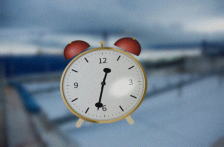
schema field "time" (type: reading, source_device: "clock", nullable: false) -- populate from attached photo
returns 12:32
